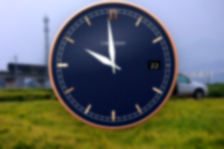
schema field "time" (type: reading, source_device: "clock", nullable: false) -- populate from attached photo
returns 9:59
